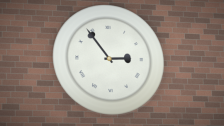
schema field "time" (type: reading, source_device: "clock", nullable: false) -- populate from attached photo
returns 2:54
